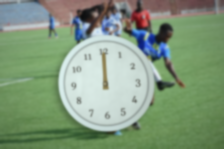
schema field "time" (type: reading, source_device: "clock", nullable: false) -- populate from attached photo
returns 12:00
